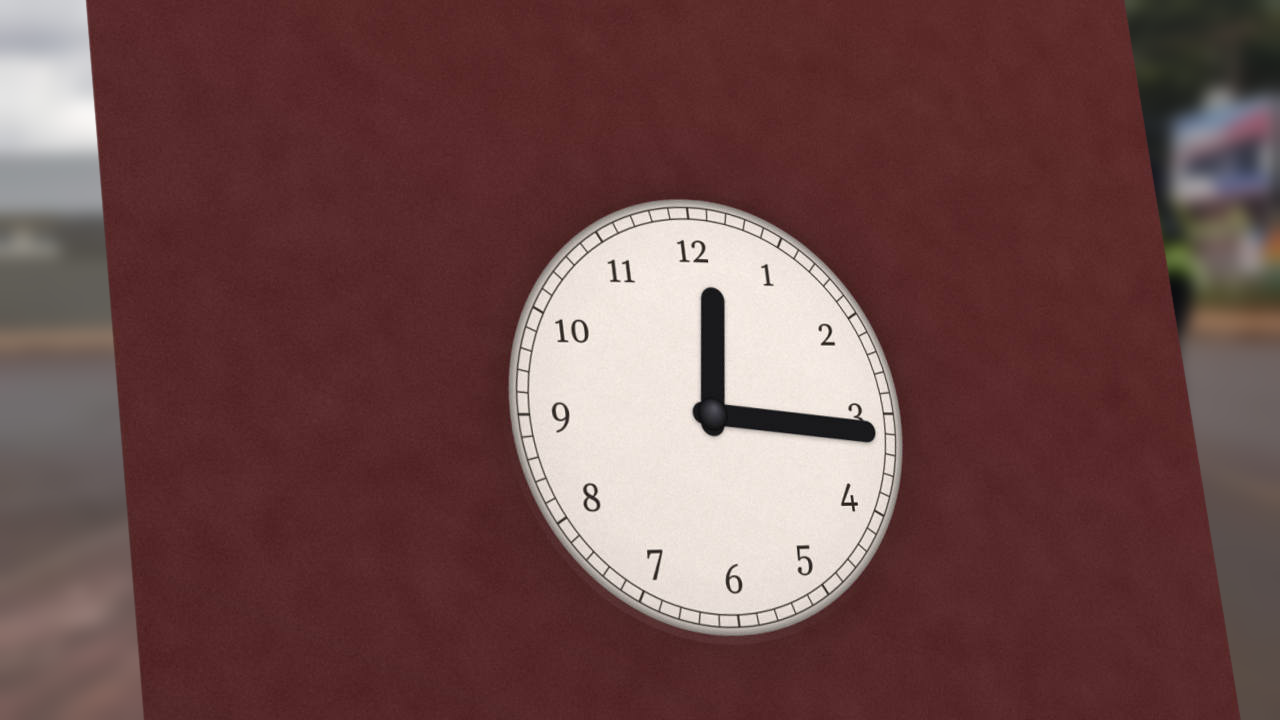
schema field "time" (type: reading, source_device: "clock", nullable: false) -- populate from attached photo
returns 12:16
